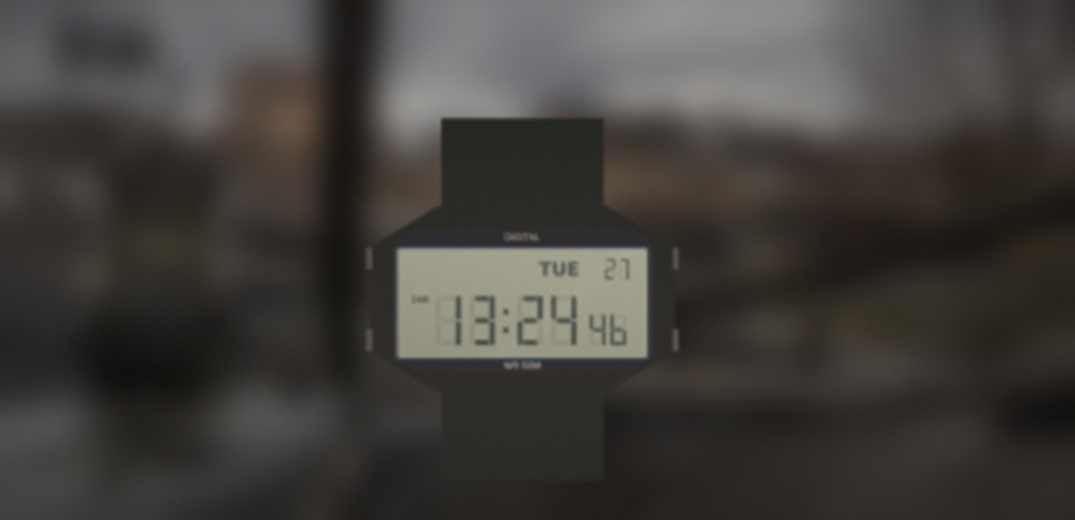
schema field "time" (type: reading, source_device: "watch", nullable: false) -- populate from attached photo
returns 13:24:46
